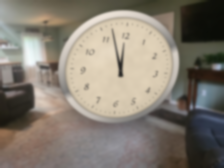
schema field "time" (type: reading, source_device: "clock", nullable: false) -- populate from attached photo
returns 11:57
